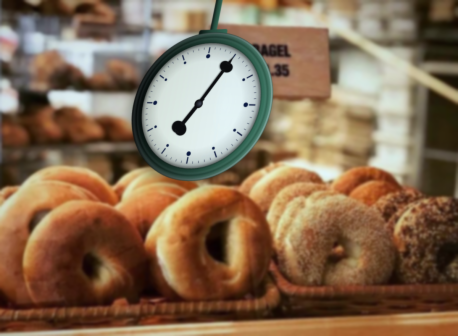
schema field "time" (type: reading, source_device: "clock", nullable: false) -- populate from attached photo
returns 7:05
